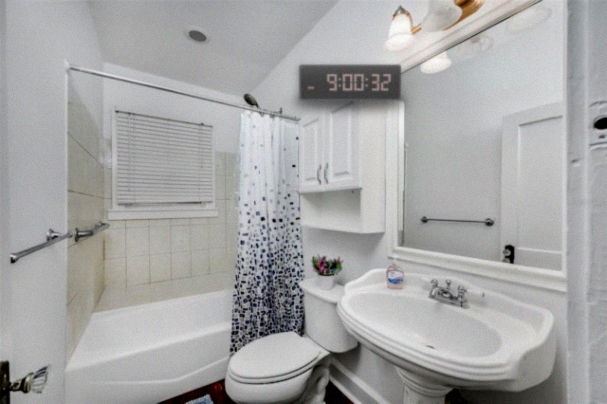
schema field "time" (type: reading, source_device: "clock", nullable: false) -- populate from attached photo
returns 9:00:32
